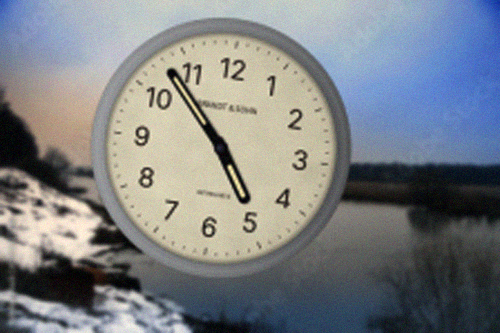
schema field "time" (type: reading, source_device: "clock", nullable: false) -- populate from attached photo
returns 4:53
